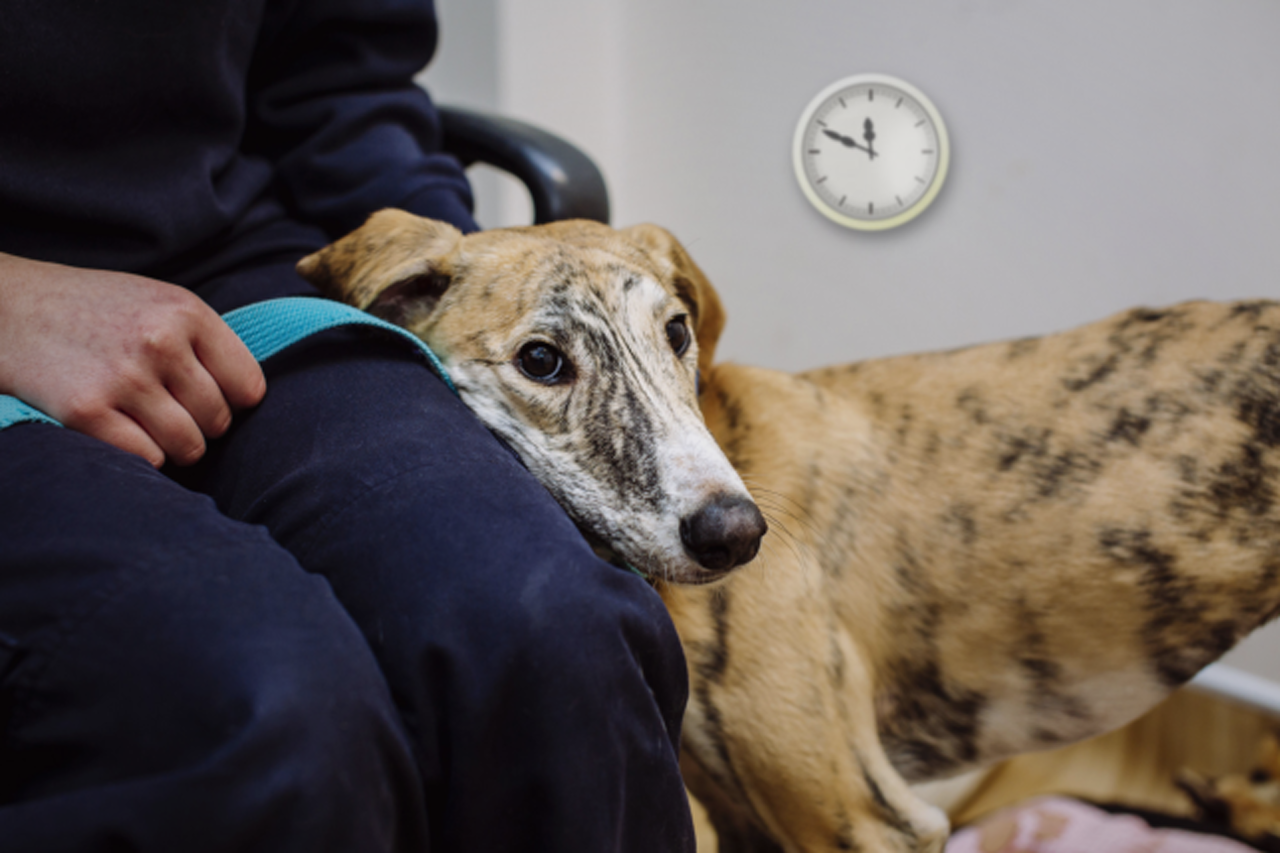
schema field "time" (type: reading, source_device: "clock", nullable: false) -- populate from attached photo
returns 11:49
